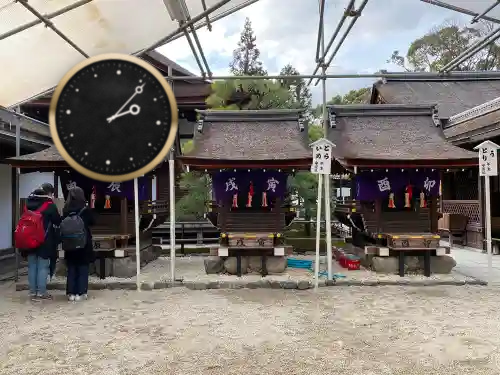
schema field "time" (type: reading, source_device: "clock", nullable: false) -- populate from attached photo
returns 2:06
